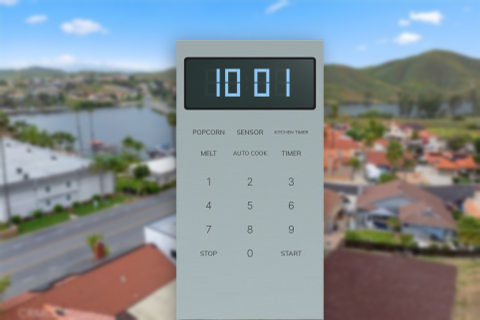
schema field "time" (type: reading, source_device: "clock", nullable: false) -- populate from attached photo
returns 10:01
